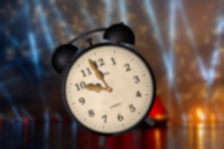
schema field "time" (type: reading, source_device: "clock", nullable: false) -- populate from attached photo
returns 9:58
